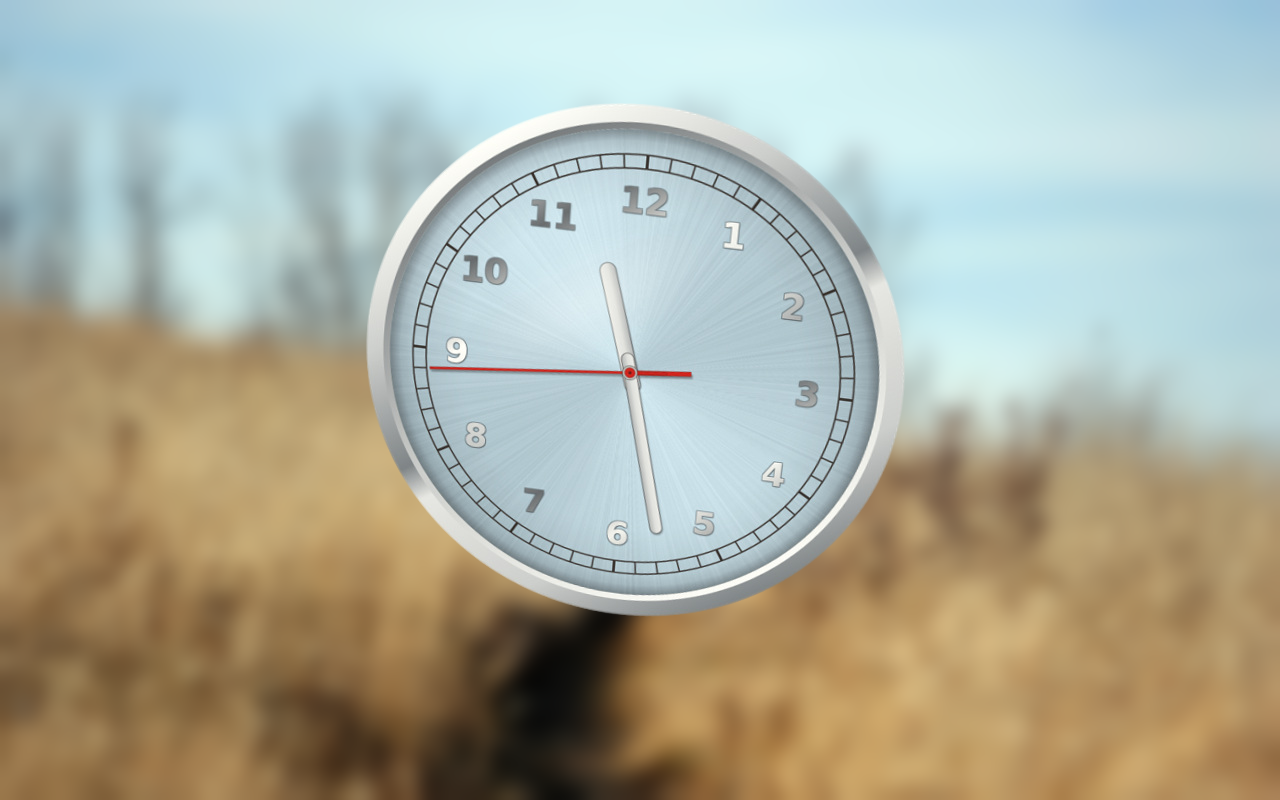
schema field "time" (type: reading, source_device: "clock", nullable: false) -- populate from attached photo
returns 11:27:44
